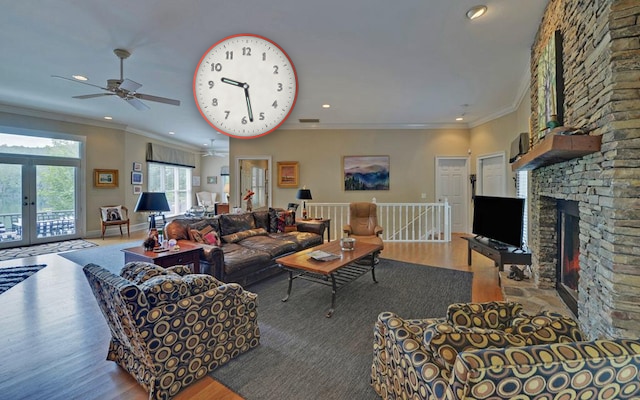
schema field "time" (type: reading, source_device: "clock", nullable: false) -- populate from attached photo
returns 9:28
